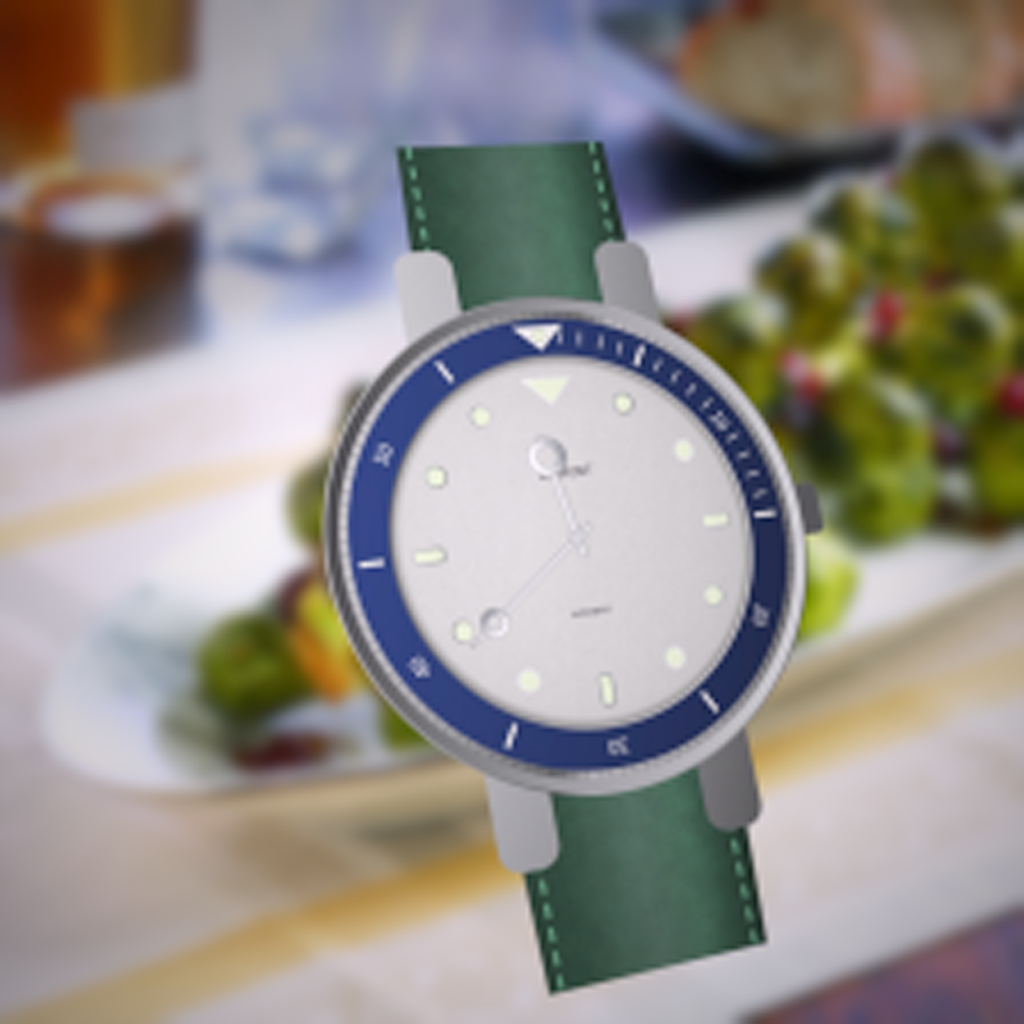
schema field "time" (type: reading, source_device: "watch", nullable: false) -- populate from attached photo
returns 11:39
